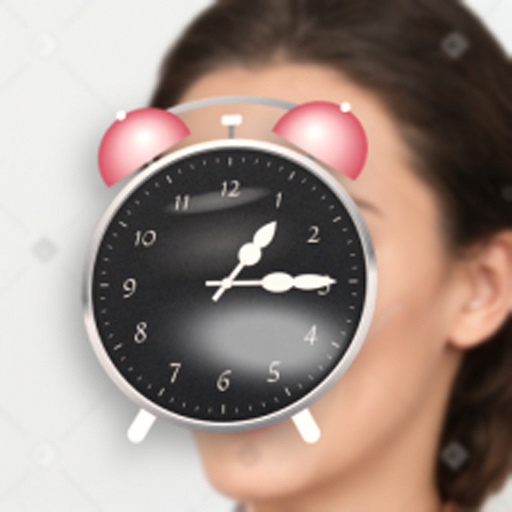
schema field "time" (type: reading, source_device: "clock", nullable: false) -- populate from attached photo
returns 1:15
